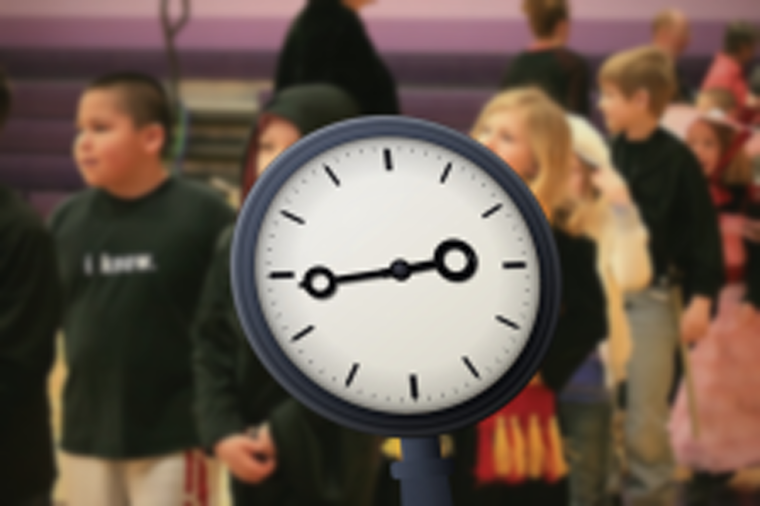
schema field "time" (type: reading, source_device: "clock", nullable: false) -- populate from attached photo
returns 2:44
